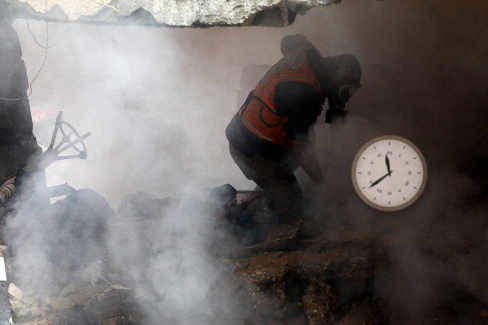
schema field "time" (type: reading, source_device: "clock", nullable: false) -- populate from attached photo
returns 11:39
